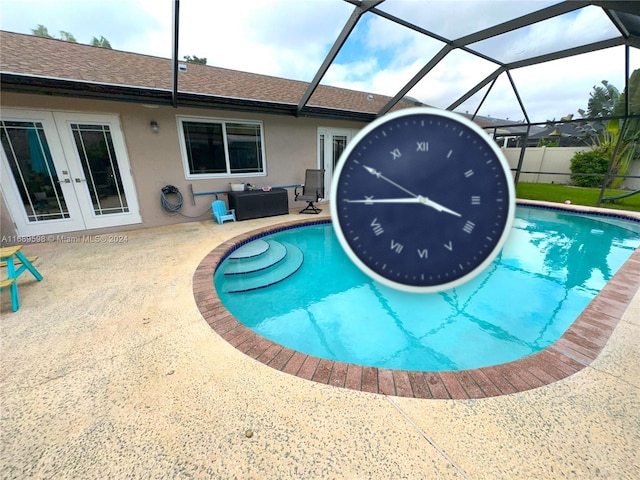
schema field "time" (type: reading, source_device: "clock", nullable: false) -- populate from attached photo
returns 3:44:50
